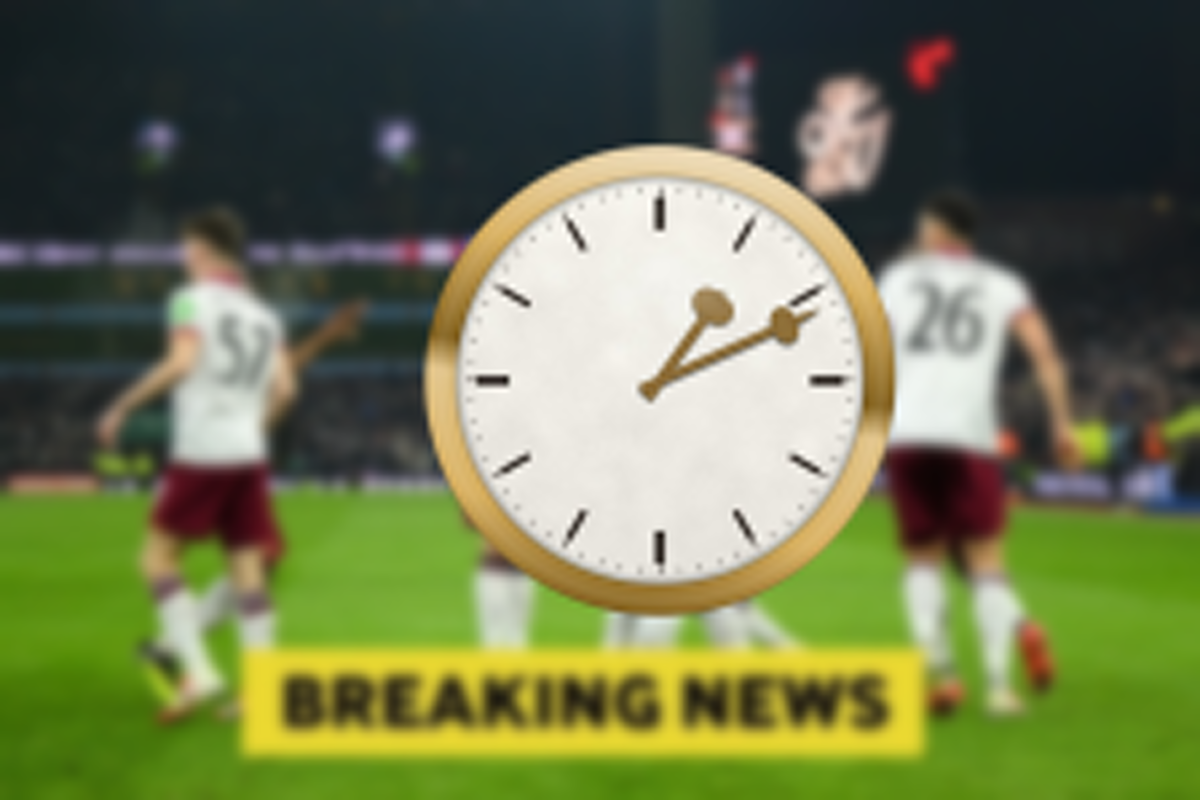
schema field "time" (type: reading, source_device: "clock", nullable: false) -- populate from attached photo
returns 1:11
